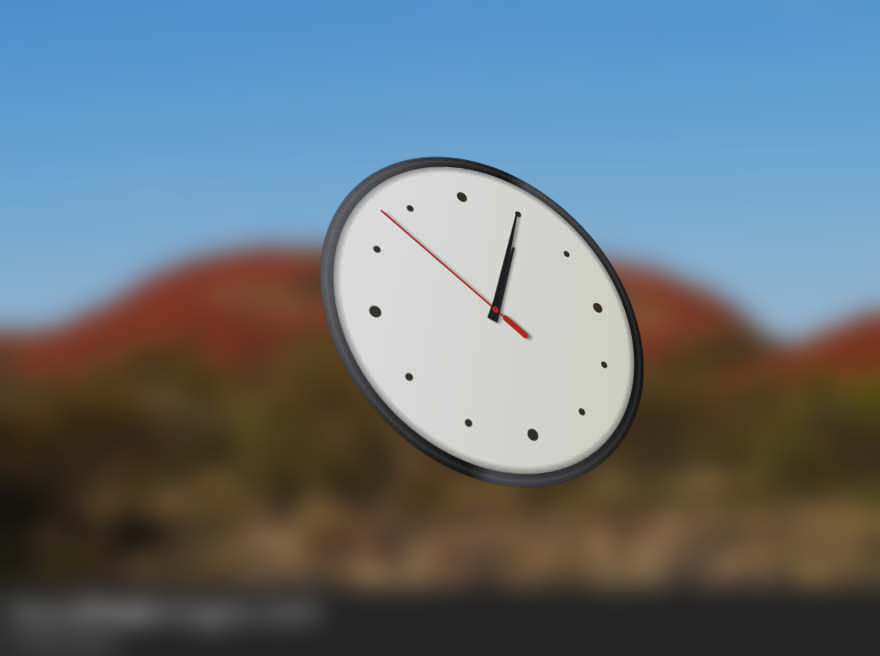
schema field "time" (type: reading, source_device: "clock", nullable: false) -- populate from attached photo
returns 1:04:53
